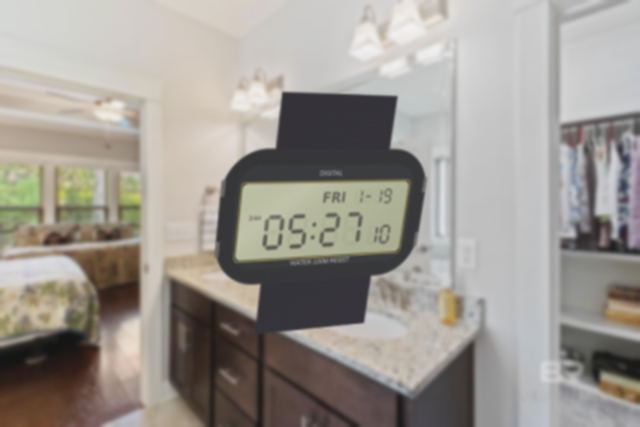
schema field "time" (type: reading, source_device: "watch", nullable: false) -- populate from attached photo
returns 5:27:10
